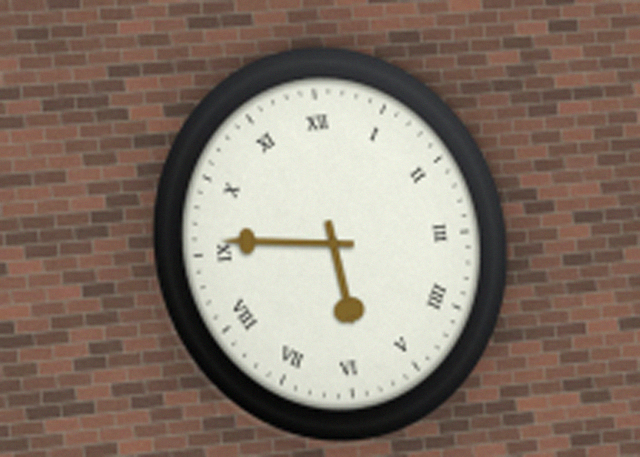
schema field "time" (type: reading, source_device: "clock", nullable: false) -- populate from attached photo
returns 5:46
